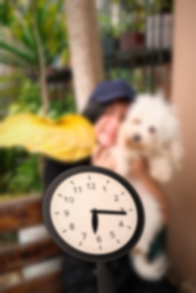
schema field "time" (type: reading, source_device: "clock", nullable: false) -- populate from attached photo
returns 6:16
